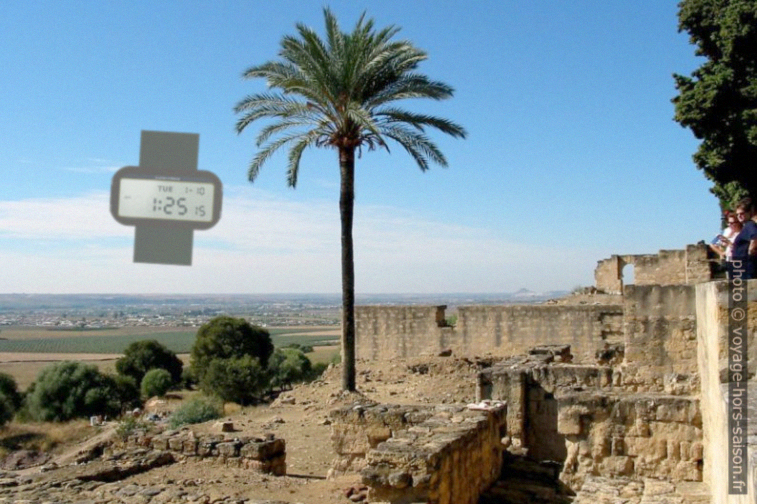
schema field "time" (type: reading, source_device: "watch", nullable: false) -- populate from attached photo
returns 1:25:15
